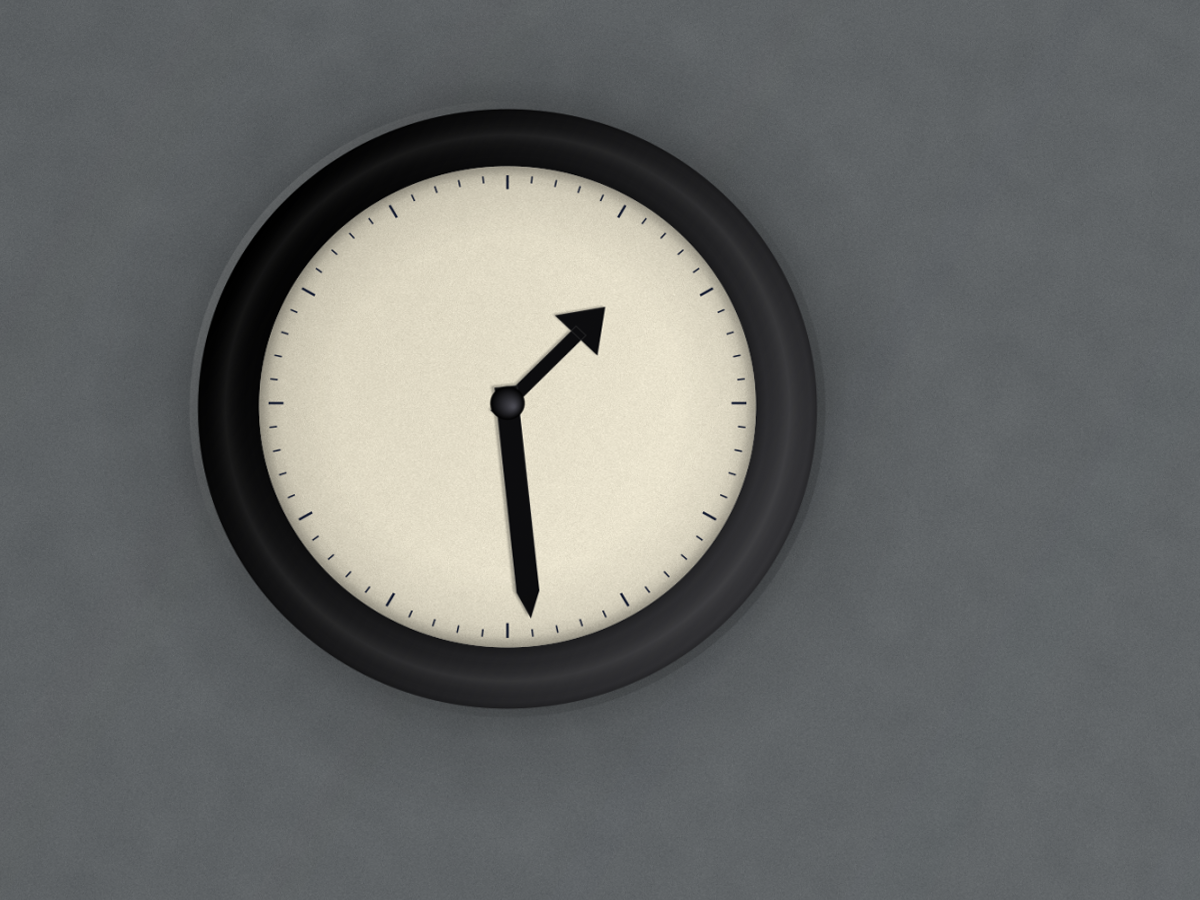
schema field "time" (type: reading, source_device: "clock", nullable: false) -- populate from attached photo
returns 1:29
